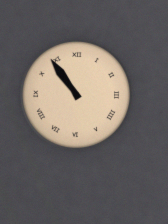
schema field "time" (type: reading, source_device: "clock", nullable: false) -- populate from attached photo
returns 10:54
